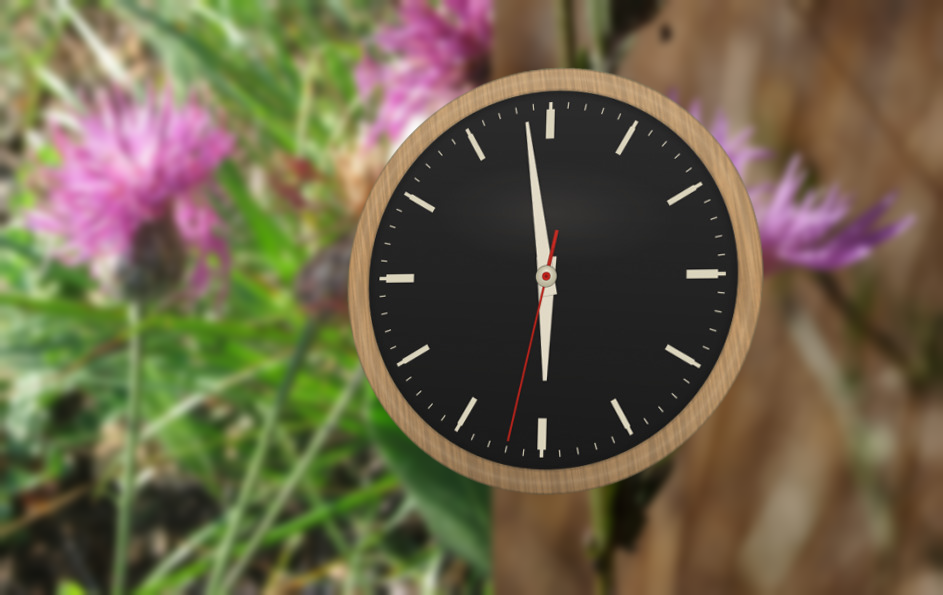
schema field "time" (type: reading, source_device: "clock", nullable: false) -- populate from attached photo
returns 5:58:32
